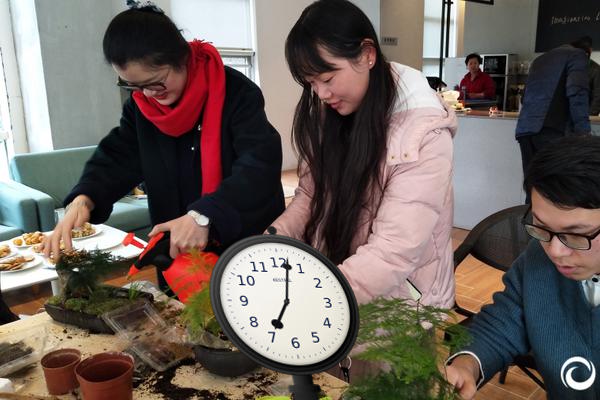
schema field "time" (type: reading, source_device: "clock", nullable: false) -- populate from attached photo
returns 7:02
